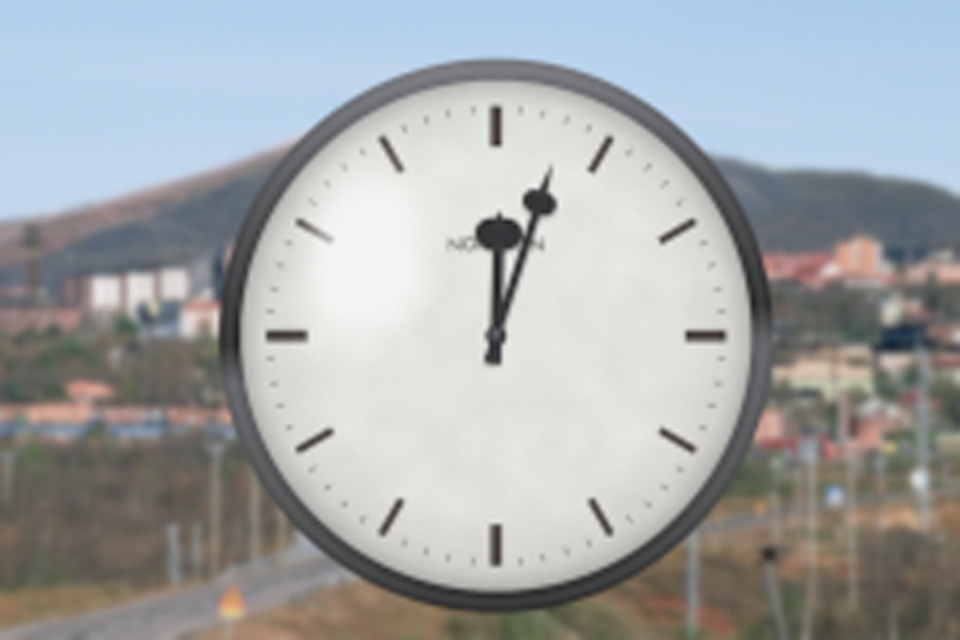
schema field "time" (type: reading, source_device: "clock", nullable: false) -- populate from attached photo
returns 12:03
